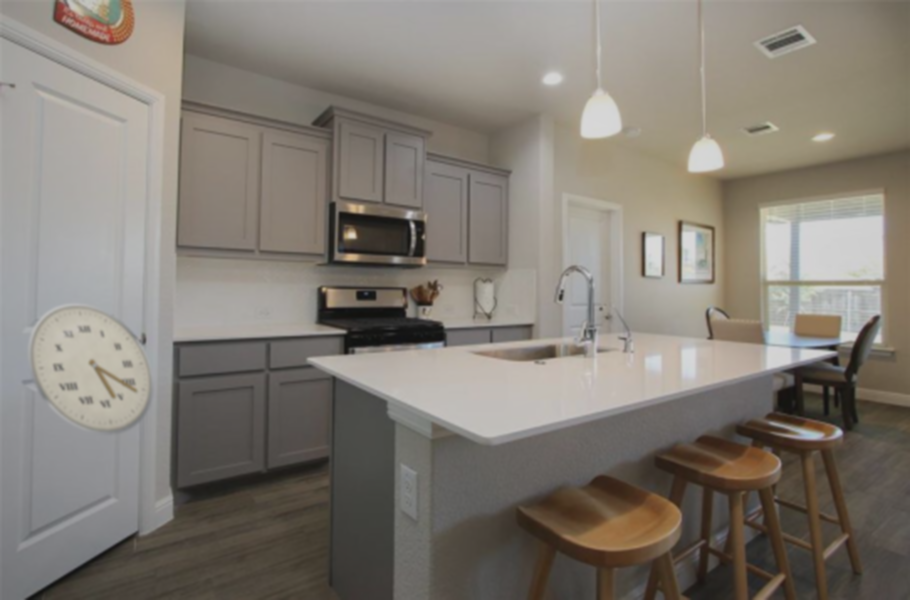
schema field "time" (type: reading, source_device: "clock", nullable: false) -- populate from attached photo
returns 5:21
